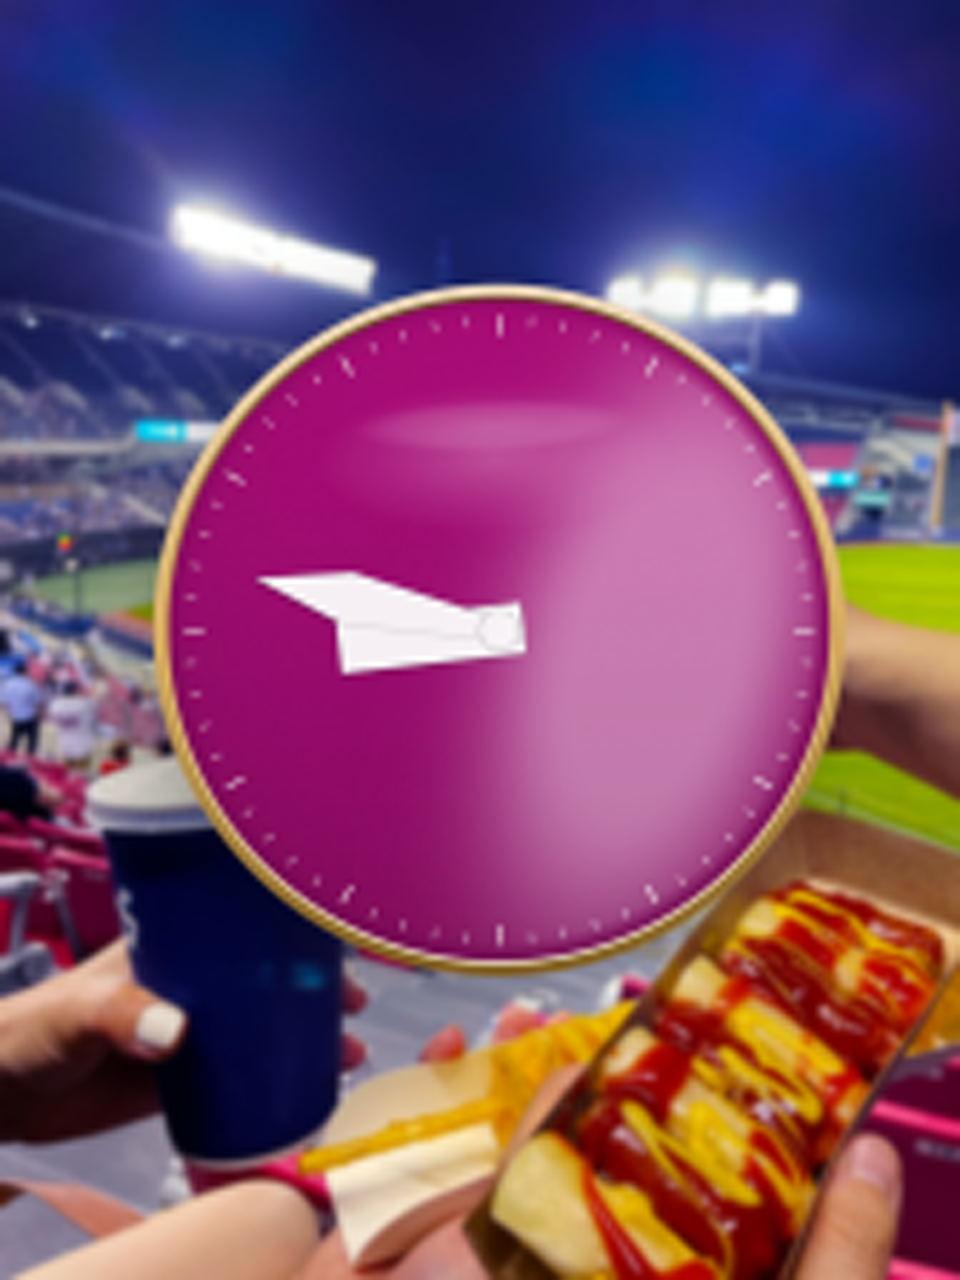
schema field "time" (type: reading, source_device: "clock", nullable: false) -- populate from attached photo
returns 8:47
